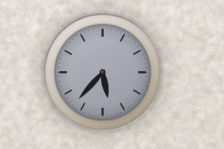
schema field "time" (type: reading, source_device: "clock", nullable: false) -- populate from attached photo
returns 5:37
